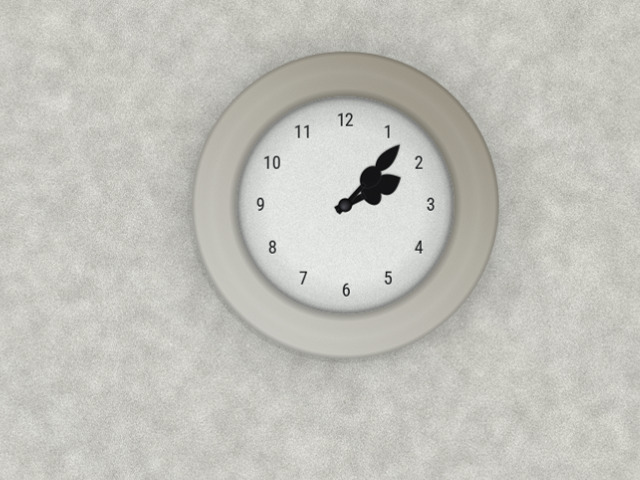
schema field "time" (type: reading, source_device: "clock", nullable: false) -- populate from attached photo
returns 2:07
